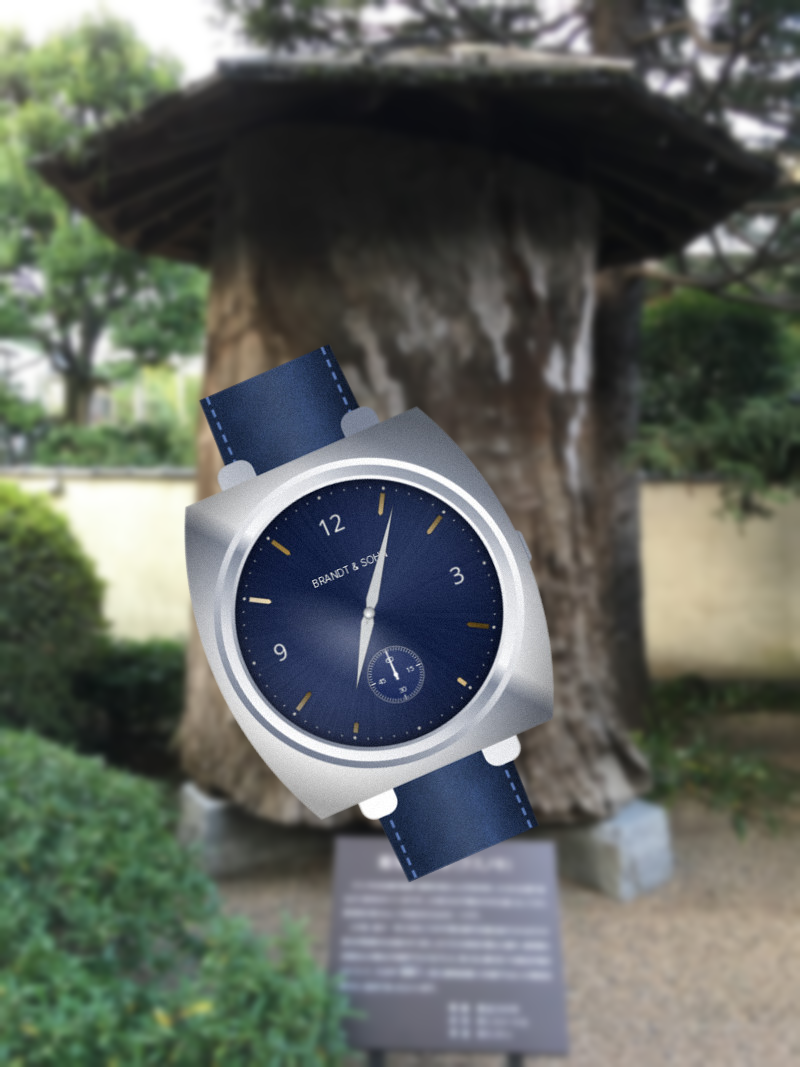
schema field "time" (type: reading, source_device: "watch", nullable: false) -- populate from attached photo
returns 7:06
